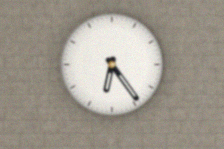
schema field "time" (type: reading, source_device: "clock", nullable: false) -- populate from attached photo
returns 6:24
